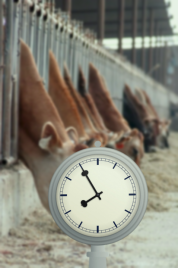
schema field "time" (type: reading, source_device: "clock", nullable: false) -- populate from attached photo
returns 7:55
